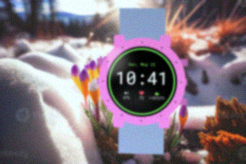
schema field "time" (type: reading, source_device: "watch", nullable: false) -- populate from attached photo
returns 10:41
